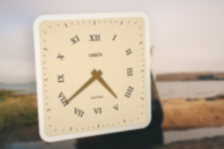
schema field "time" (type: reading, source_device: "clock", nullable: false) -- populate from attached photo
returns 4:39
